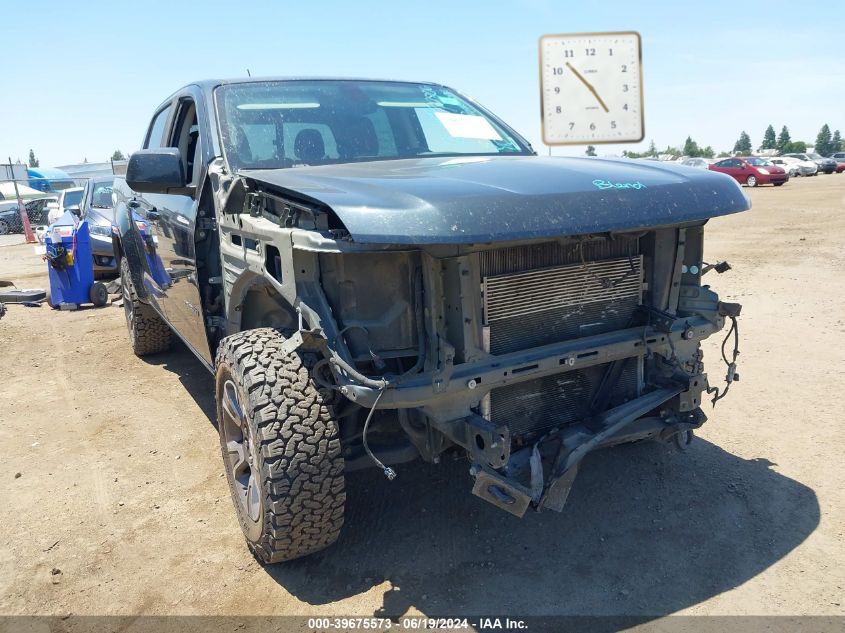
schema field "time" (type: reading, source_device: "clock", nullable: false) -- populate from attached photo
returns 4:53
